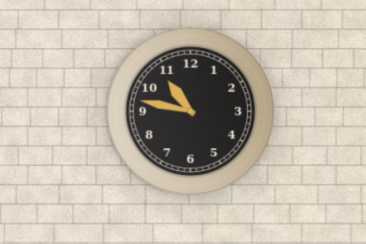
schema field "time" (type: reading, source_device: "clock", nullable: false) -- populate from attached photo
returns 10:47
